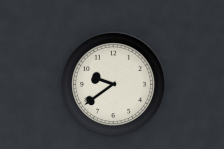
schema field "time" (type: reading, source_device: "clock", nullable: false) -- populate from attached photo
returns 9:39
